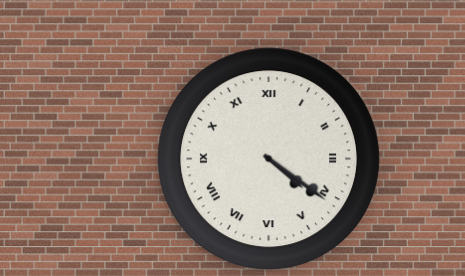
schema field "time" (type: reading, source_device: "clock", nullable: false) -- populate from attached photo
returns 4:21
